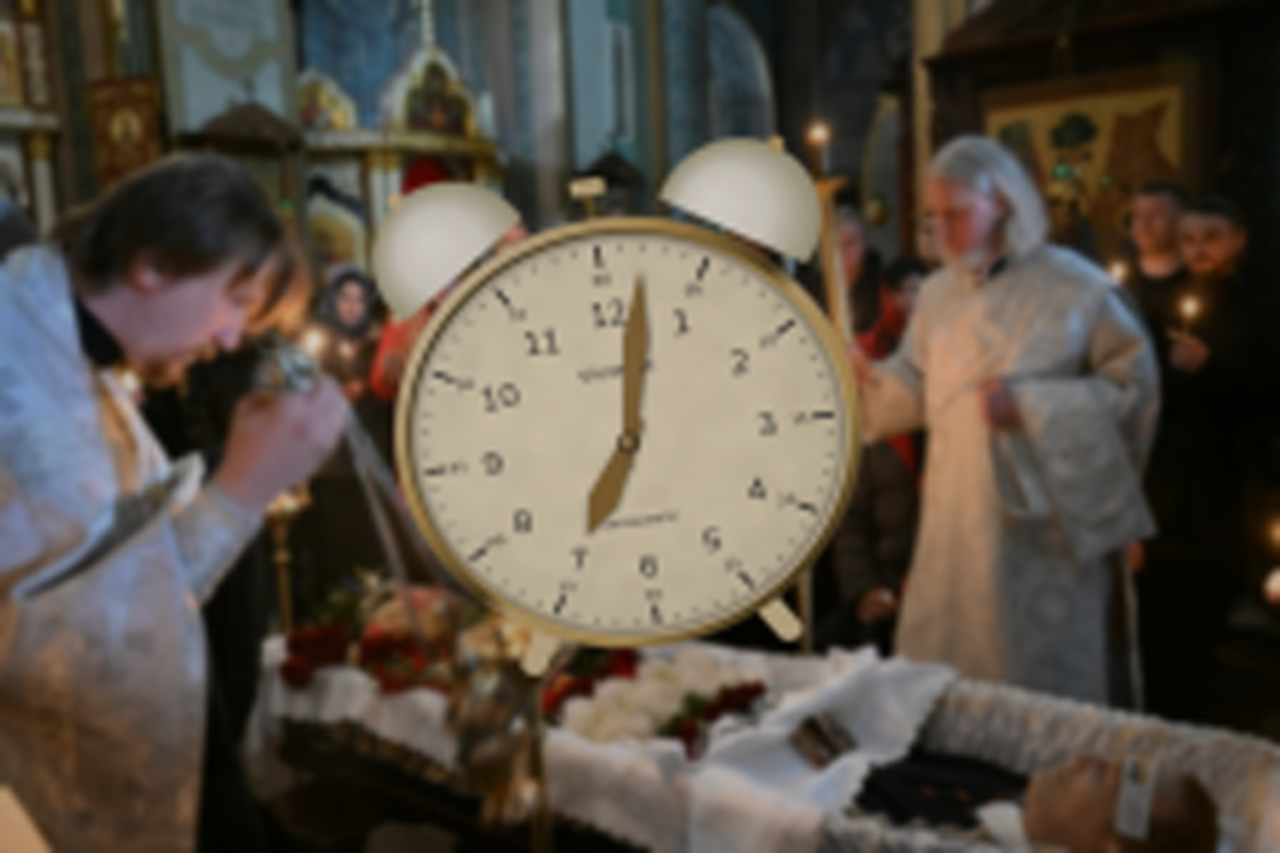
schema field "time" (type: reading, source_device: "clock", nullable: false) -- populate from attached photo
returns 7:02
